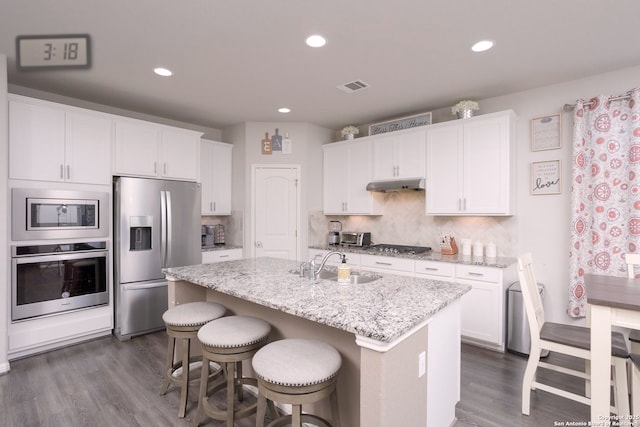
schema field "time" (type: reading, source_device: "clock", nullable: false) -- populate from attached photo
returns 3:18
